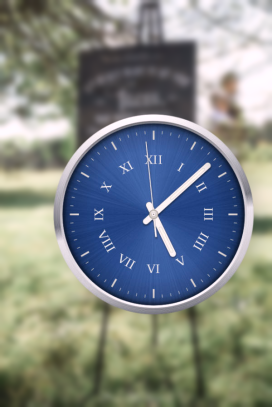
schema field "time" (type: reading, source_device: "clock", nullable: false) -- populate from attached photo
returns 5:07:59
